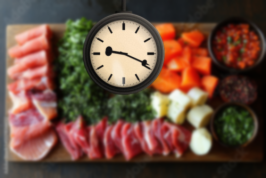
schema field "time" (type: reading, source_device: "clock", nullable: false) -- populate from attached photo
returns 9:19
